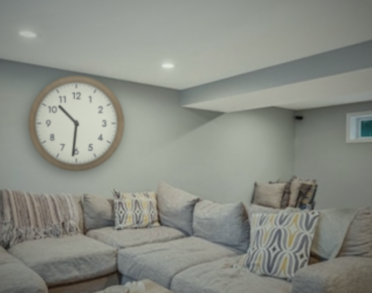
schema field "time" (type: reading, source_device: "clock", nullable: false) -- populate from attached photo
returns 10:31
